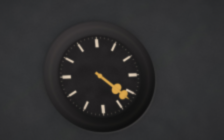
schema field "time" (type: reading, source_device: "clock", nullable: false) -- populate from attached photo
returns 4:22
